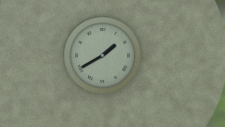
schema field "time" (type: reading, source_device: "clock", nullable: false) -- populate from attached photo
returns 1:40
